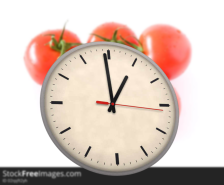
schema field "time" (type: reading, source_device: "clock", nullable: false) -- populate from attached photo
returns 12:59:16
